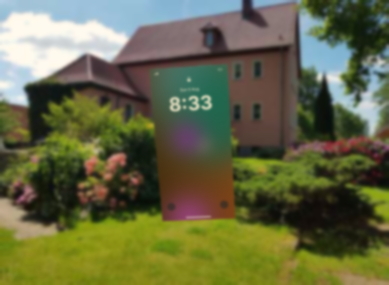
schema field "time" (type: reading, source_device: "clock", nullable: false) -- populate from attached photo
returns 8:33
